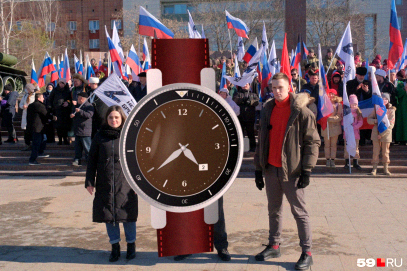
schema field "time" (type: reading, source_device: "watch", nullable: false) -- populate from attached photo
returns 4:39
